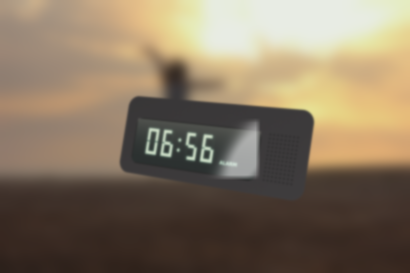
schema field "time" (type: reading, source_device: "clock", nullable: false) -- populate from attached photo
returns 6:56
